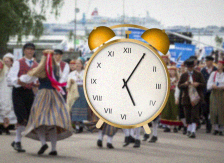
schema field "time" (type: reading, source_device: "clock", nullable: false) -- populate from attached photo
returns 5:05
